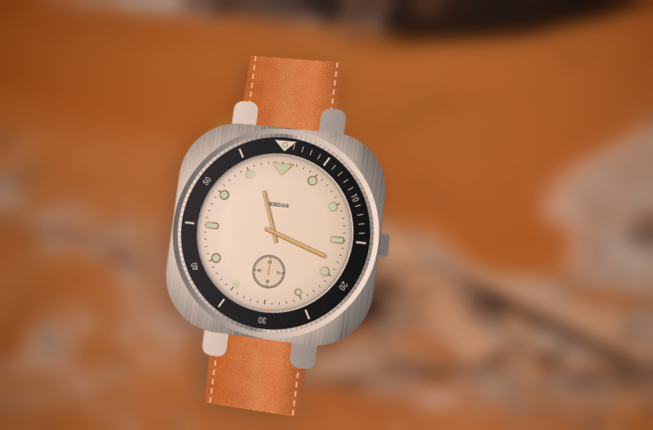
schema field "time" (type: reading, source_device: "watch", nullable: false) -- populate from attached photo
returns 11:18
